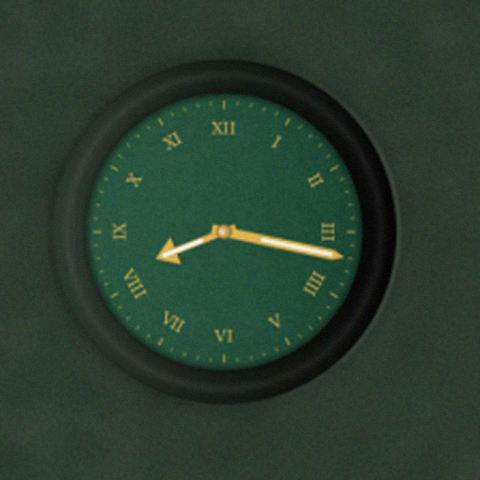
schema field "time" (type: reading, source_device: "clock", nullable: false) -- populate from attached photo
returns 8:17
